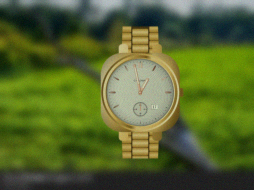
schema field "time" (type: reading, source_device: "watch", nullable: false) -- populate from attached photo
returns 12:58
